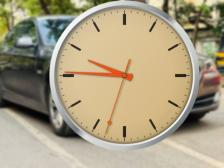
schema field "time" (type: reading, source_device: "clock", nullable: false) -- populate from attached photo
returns 9:45:33
